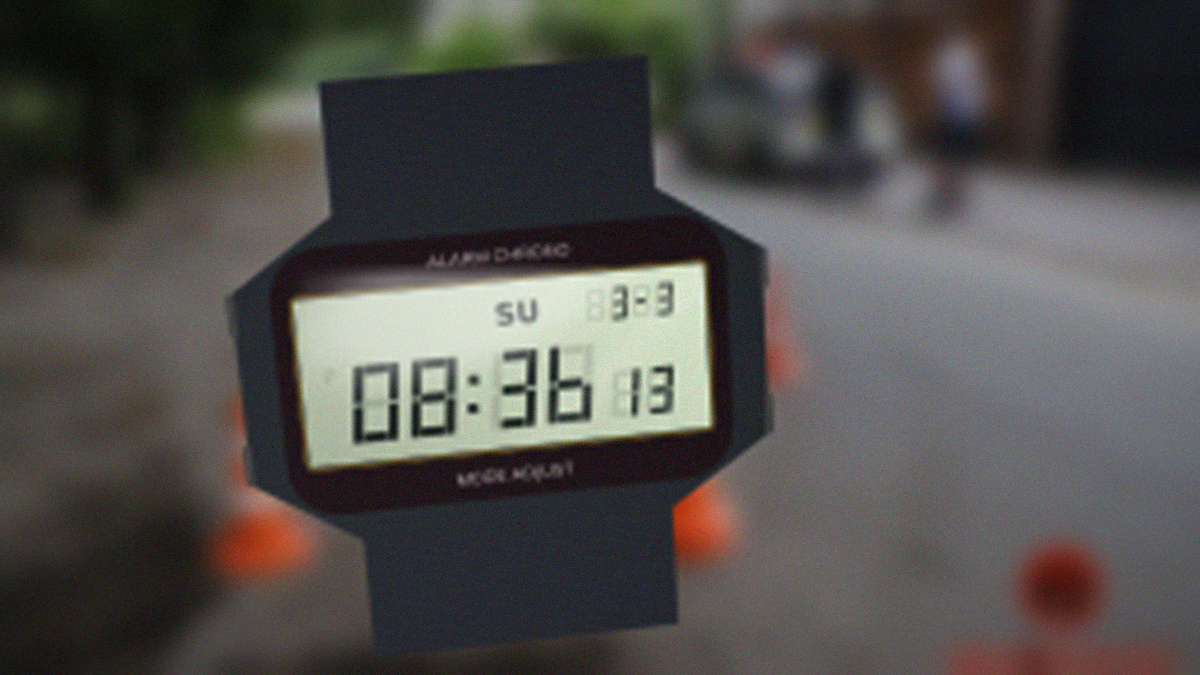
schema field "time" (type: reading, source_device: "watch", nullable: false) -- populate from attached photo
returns 8:36:13
